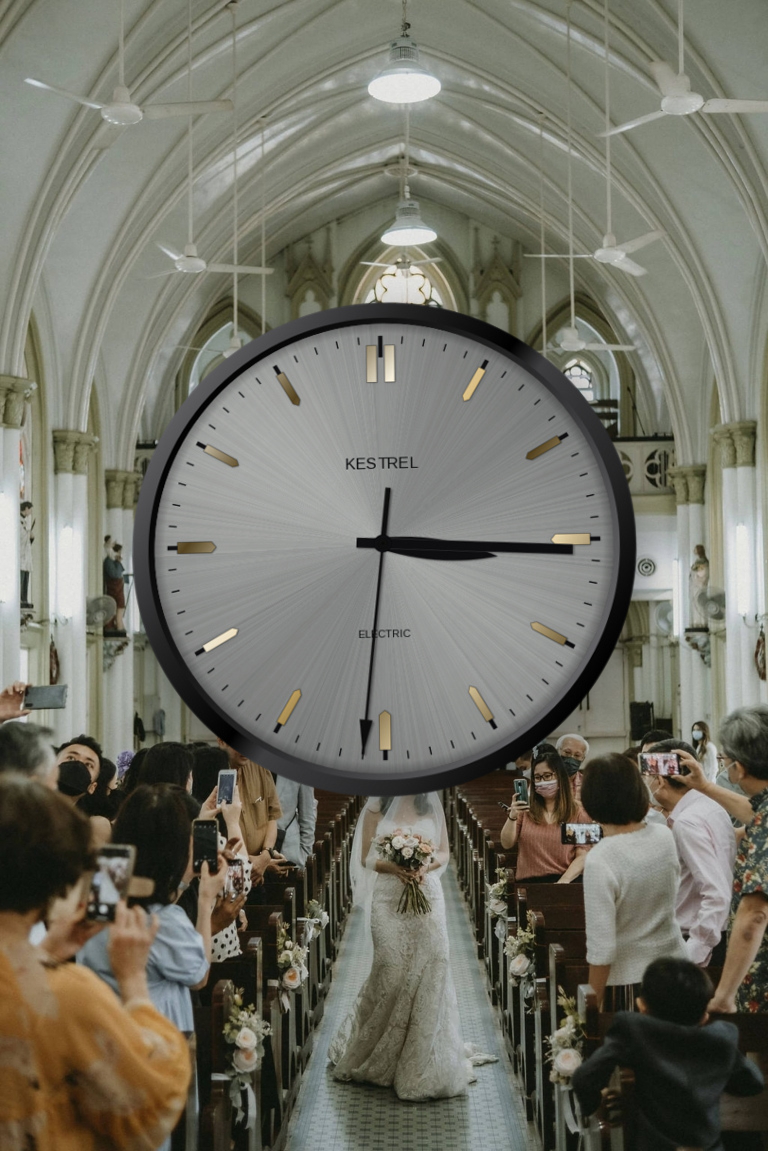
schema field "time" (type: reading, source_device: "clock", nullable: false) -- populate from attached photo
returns 3:15:31
